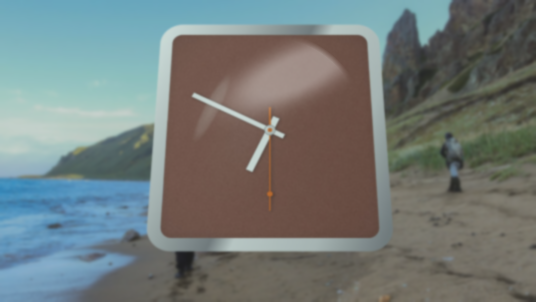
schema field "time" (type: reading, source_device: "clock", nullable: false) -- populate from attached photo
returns 6:49:30
